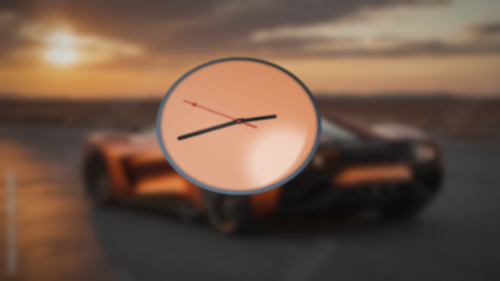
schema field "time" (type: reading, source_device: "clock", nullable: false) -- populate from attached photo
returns 2:41:49
